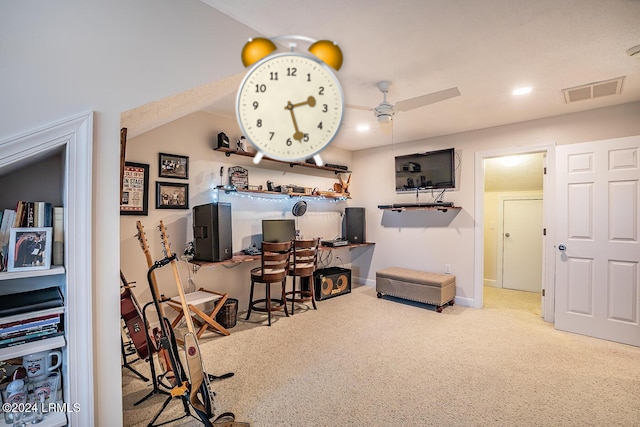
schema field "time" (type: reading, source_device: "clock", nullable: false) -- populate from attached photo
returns 2:27
